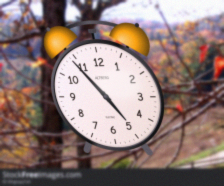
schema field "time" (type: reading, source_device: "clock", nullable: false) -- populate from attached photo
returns 4:54
